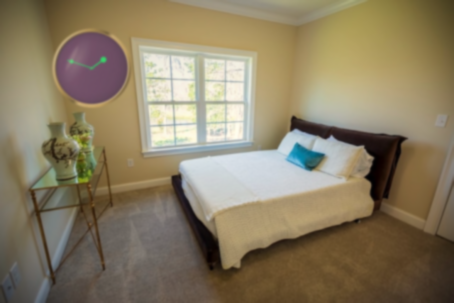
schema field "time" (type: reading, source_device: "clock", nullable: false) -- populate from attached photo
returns 1:48
